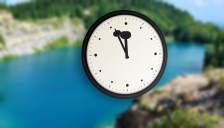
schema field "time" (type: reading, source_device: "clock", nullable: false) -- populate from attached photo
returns 11:56
